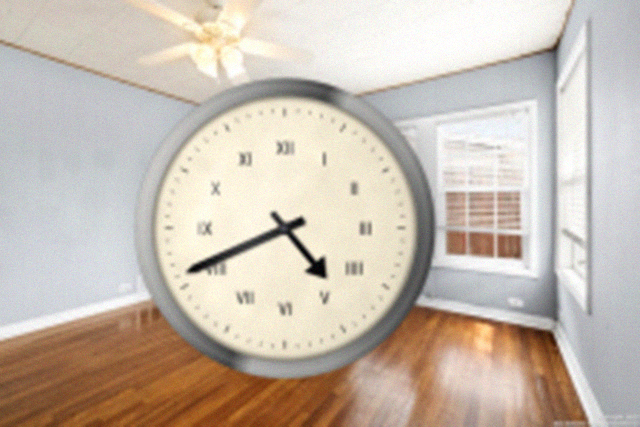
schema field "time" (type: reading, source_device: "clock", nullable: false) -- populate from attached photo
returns 4:41
